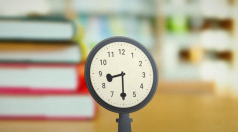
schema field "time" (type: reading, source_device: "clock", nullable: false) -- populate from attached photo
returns 8:30
